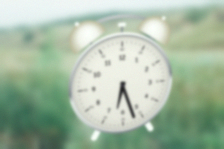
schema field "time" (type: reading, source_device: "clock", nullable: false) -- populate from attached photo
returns 6:27
